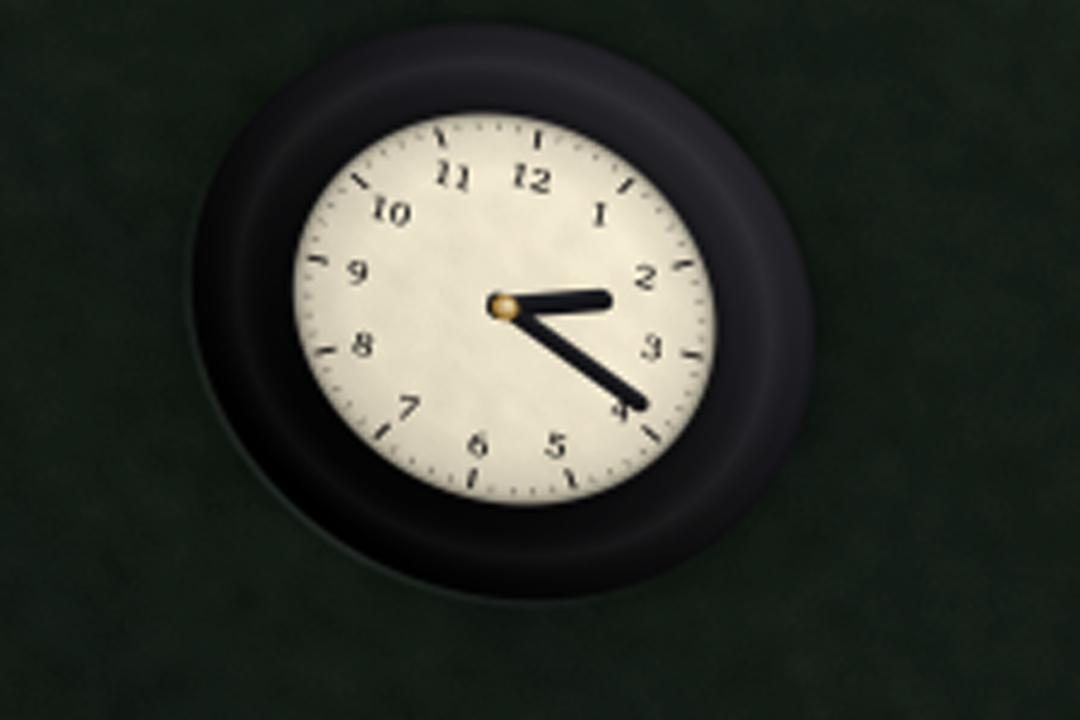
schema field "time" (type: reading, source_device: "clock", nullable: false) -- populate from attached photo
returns 2:19
